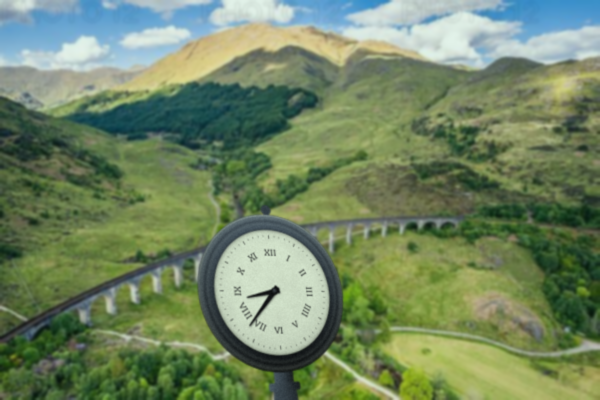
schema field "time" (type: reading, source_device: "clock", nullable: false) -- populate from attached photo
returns 8:37
